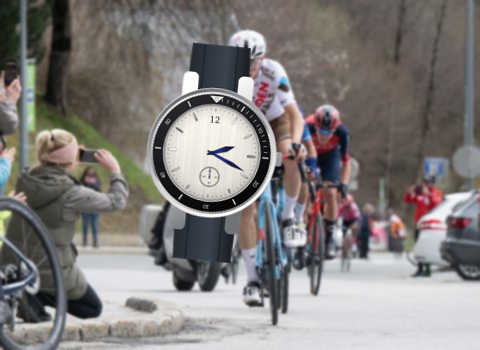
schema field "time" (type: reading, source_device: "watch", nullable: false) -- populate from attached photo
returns 2:19
